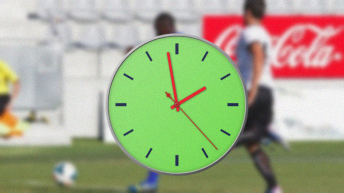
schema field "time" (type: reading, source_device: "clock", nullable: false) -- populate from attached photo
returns 1:58:23
